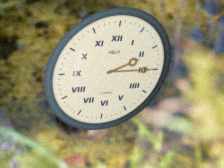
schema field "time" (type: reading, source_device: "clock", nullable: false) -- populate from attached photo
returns 2:15
